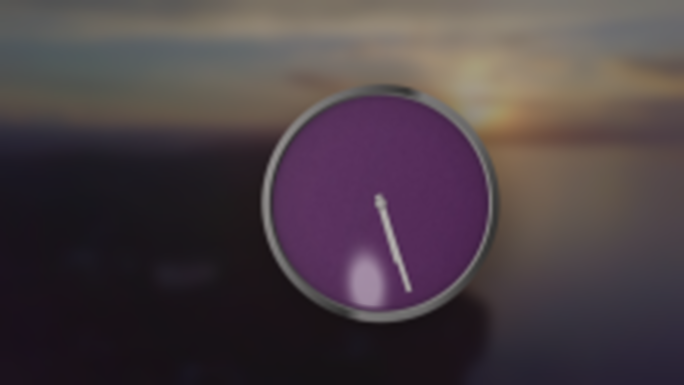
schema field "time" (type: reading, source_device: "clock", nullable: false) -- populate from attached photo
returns 5:27
